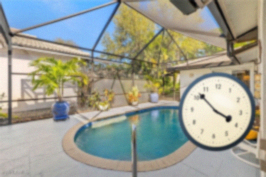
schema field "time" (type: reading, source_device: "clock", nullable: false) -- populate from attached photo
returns 3:52
